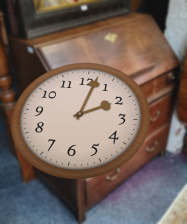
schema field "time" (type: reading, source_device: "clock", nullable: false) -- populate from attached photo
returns 2:02
